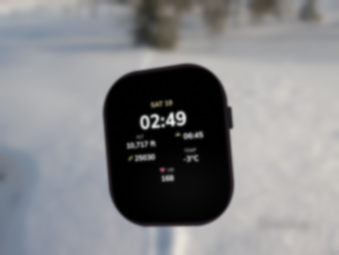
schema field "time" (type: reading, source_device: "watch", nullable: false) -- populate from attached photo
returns 2:49
